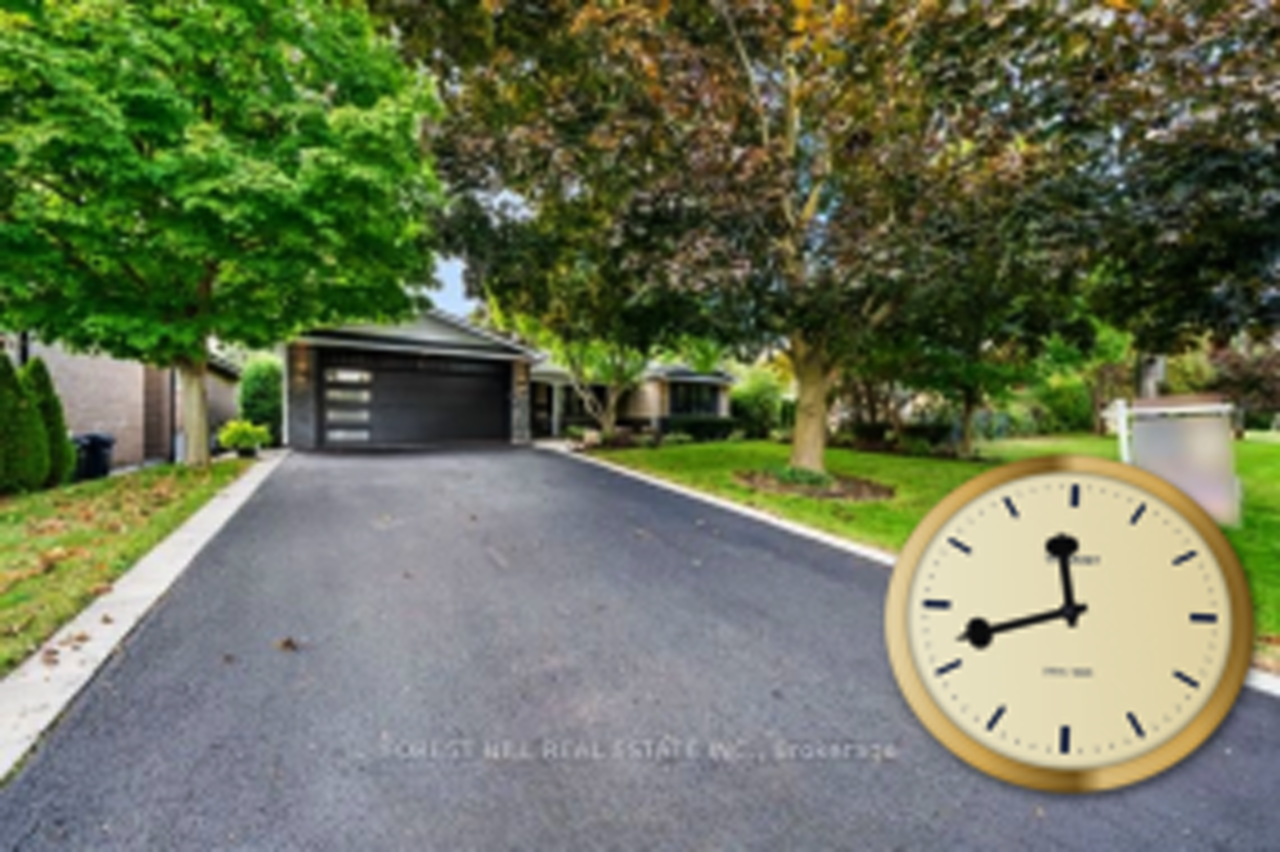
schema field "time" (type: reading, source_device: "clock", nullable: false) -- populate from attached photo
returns 11:42
